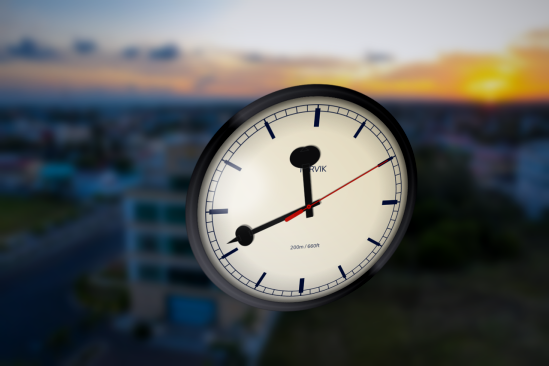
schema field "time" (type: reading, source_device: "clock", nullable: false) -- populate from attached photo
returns 11:41:10
